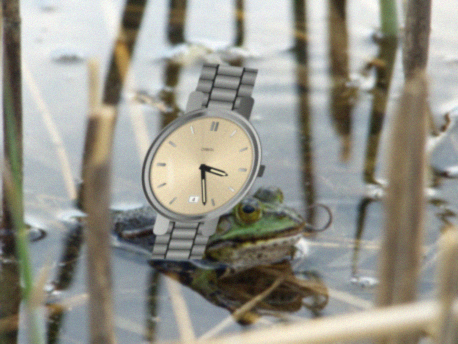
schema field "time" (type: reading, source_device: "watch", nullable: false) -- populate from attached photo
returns 3:27
